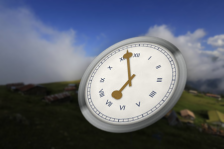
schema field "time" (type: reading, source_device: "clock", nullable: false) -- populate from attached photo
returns 6:57
